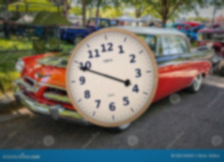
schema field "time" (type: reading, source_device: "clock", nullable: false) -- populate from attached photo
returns 3:49
